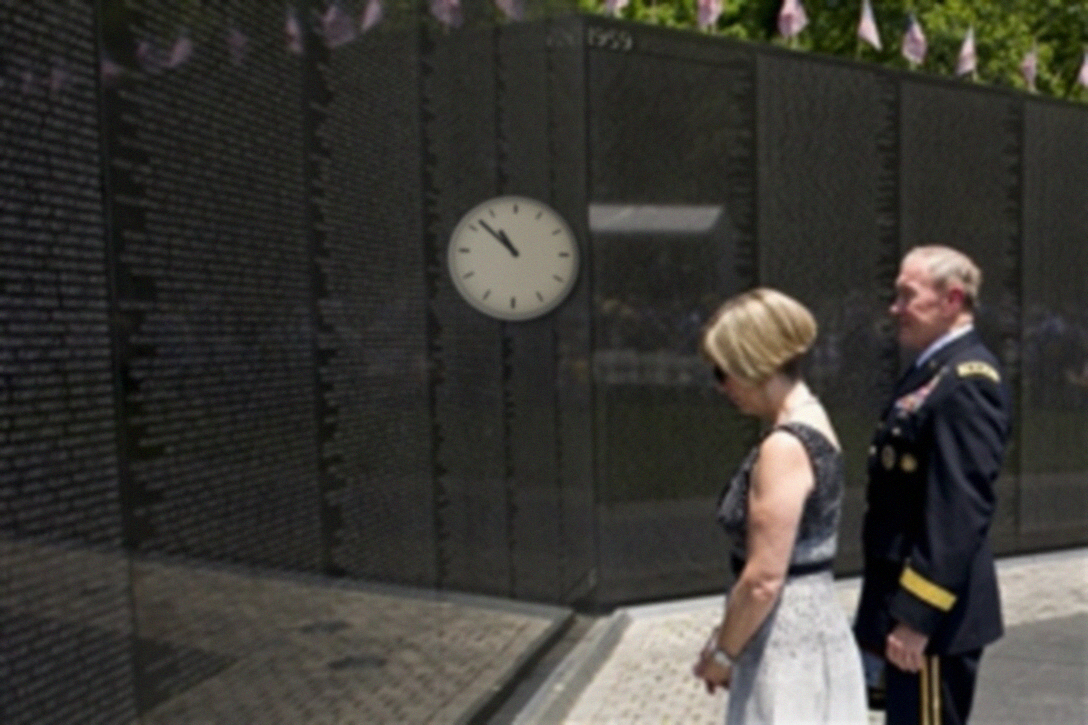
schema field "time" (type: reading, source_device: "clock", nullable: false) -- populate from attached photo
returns 10:52
